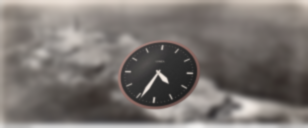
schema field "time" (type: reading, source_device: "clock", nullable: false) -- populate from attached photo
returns 4:34
